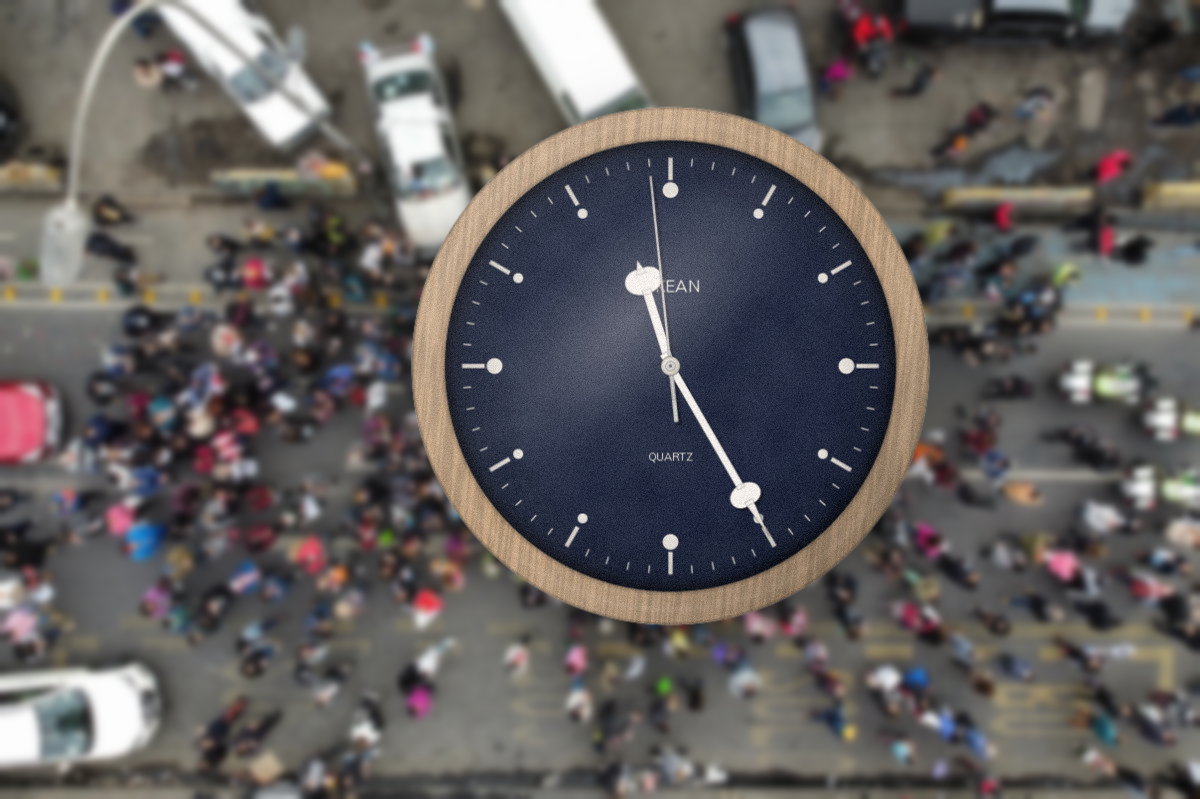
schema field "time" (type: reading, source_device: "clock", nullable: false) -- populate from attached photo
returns 11:24:59
